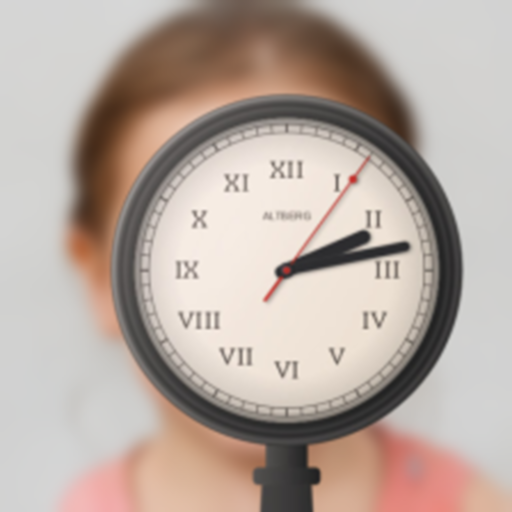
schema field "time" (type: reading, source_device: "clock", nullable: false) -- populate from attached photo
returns 2:13:06
